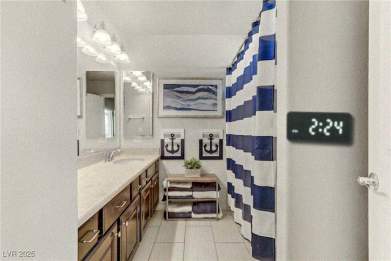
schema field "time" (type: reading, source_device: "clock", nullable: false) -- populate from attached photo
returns 2:24
